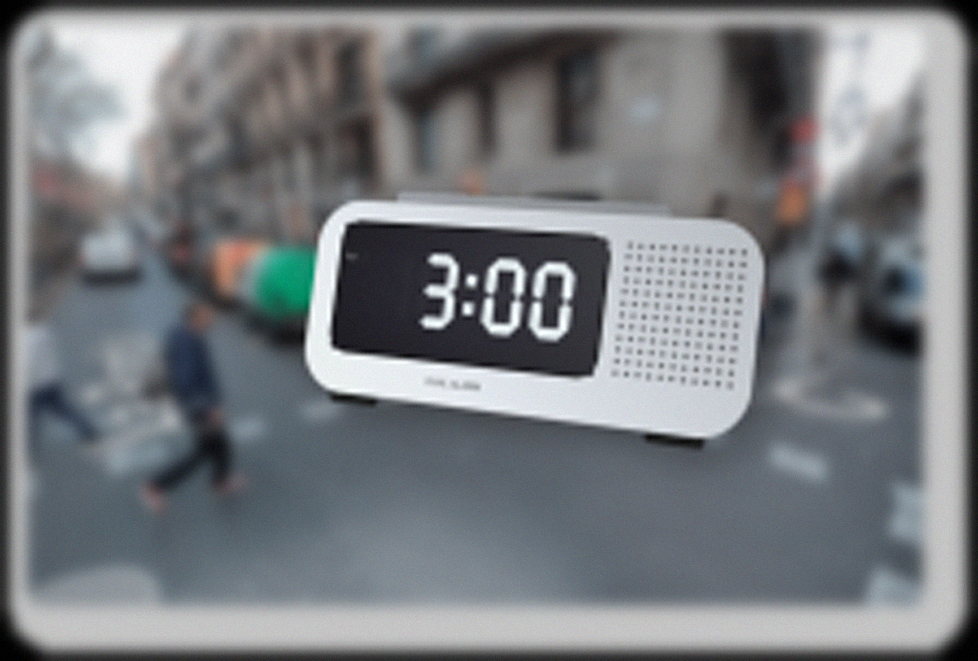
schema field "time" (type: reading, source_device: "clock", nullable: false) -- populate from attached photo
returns 3:00
